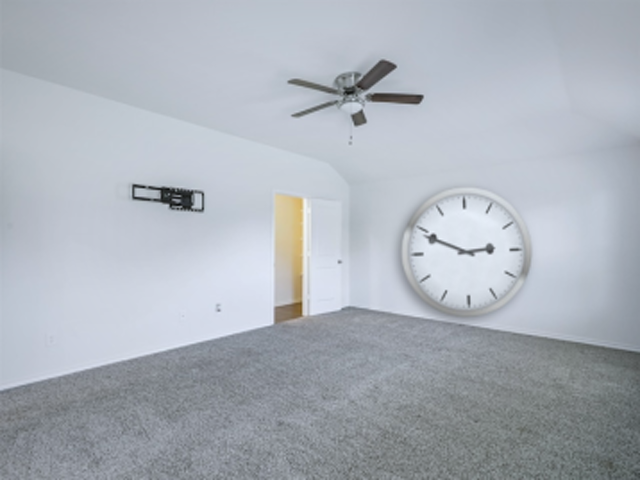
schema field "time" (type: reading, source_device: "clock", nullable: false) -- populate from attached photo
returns 2:49
